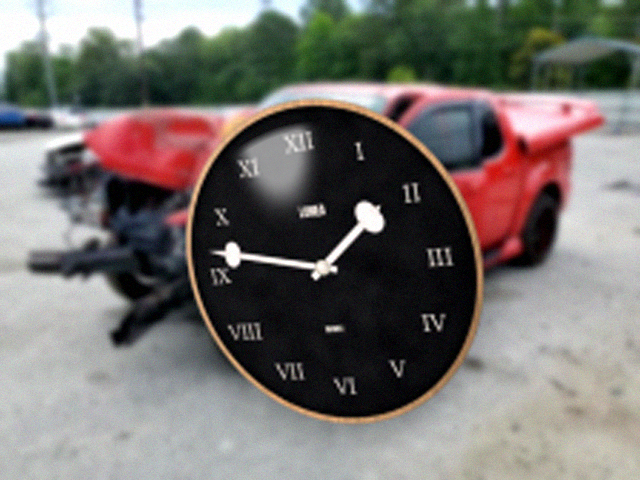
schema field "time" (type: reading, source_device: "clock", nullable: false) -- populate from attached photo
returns 1:47
